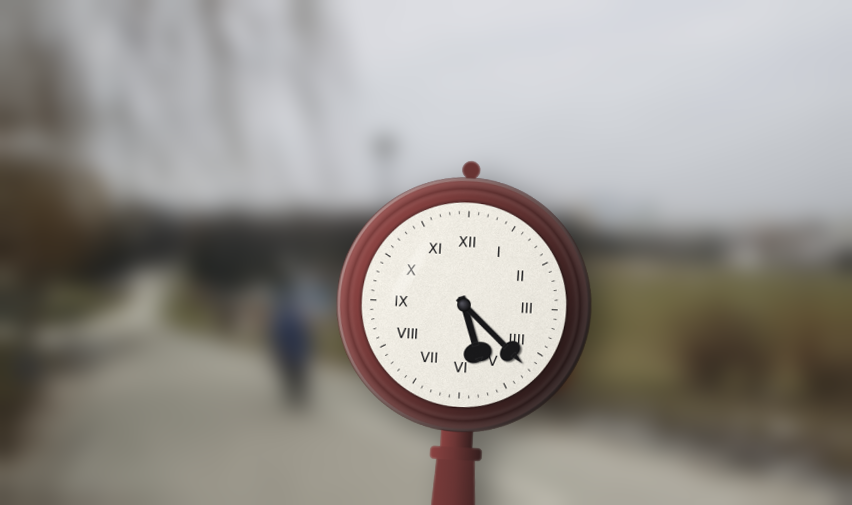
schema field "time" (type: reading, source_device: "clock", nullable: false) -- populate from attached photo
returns 5:22
